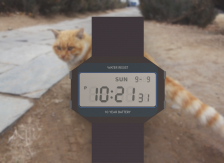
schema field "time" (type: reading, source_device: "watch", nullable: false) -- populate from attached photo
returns 10:21:31
